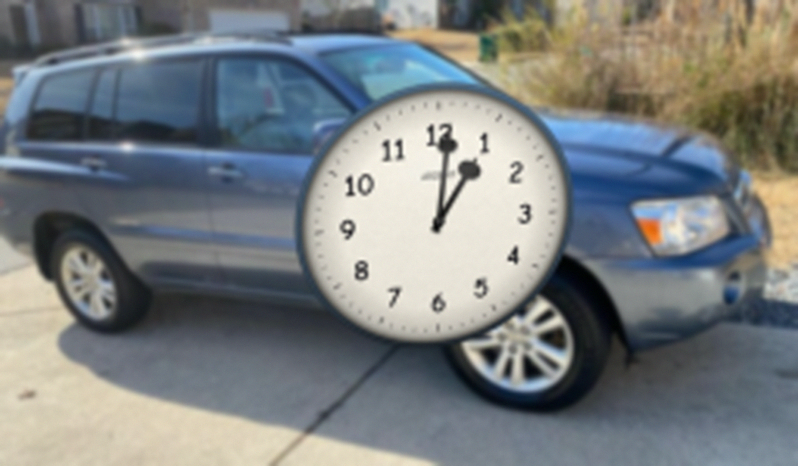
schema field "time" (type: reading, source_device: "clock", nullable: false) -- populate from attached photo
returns 1:01
